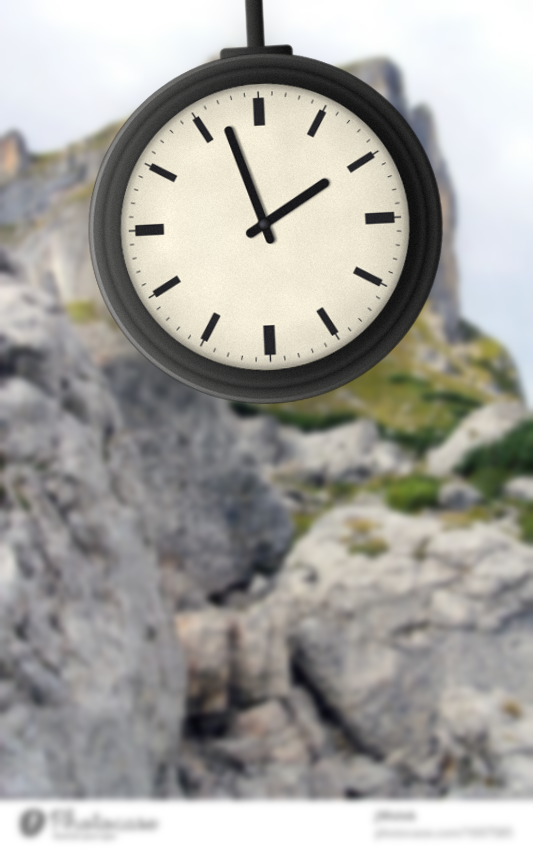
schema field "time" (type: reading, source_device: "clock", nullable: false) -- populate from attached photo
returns 1:57
